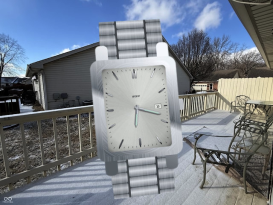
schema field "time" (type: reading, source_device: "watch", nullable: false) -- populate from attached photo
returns 6:18
